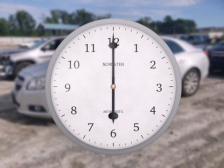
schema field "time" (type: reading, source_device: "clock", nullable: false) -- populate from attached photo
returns 6:00
